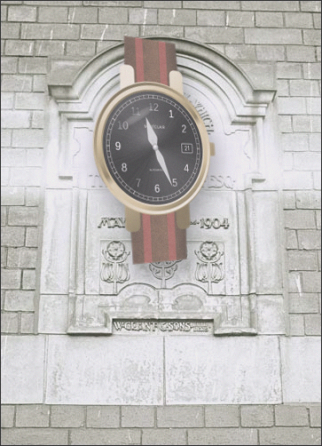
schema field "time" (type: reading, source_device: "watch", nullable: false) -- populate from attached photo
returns 11:26
